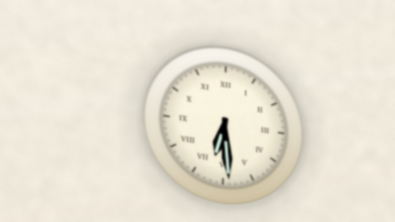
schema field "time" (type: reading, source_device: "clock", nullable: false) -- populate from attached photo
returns 6:29
